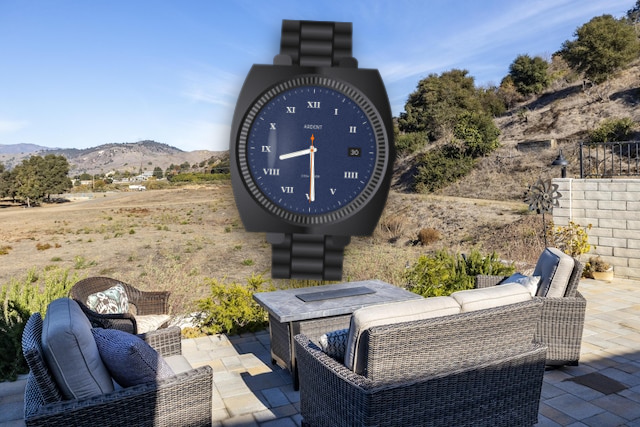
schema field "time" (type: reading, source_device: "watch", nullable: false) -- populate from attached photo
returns 8:29:30
